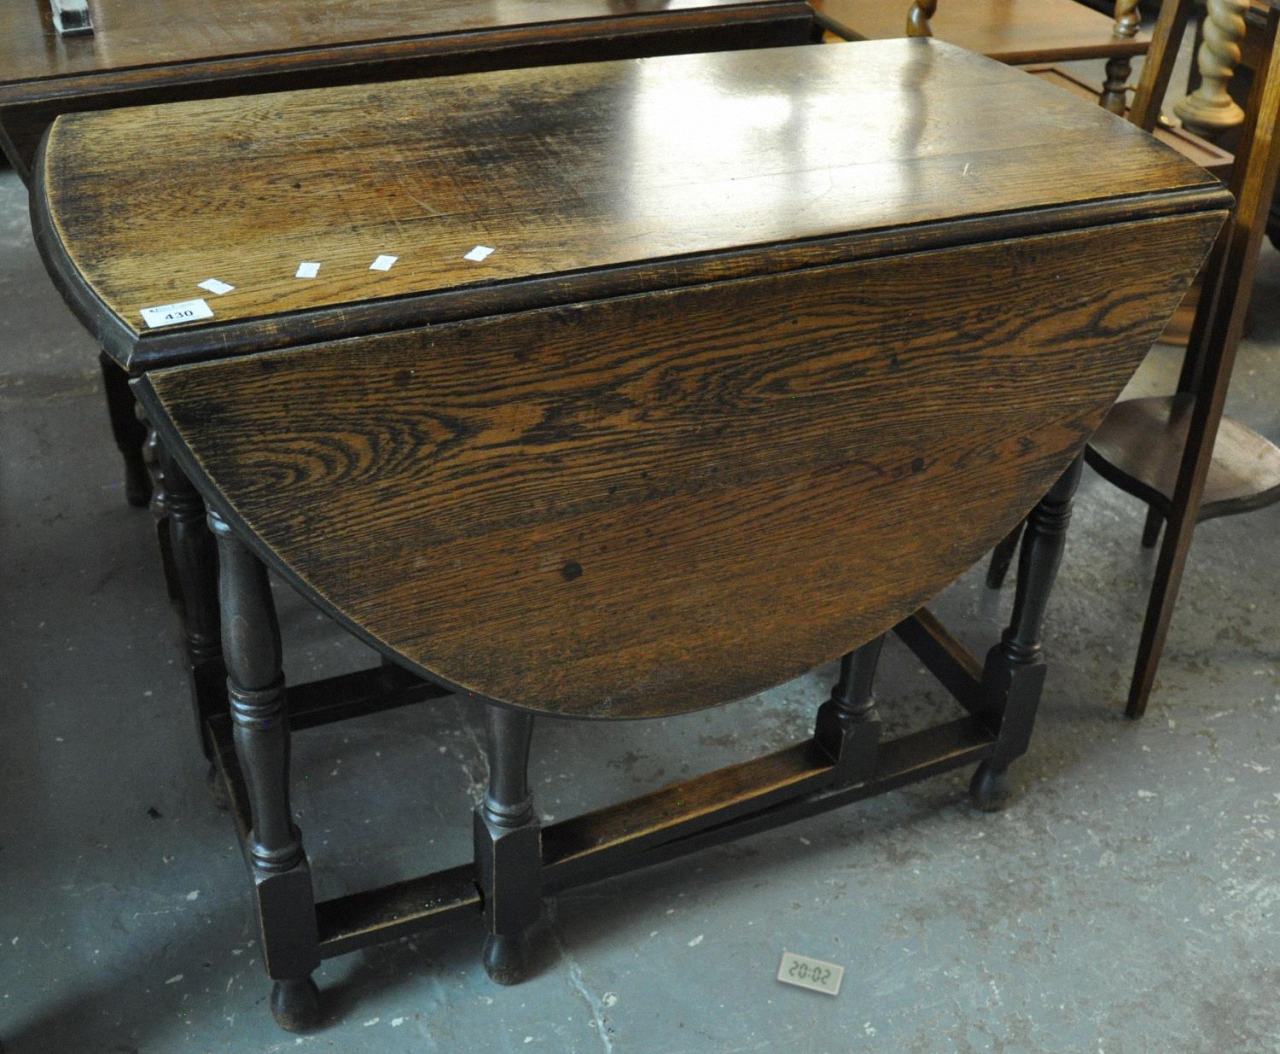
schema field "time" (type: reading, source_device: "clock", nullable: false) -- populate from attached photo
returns 20:02
